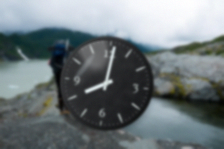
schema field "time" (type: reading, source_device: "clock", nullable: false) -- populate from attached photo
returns 8:01
